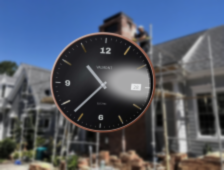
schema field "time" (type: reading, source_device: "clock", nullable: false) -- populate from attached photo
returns 10:37
